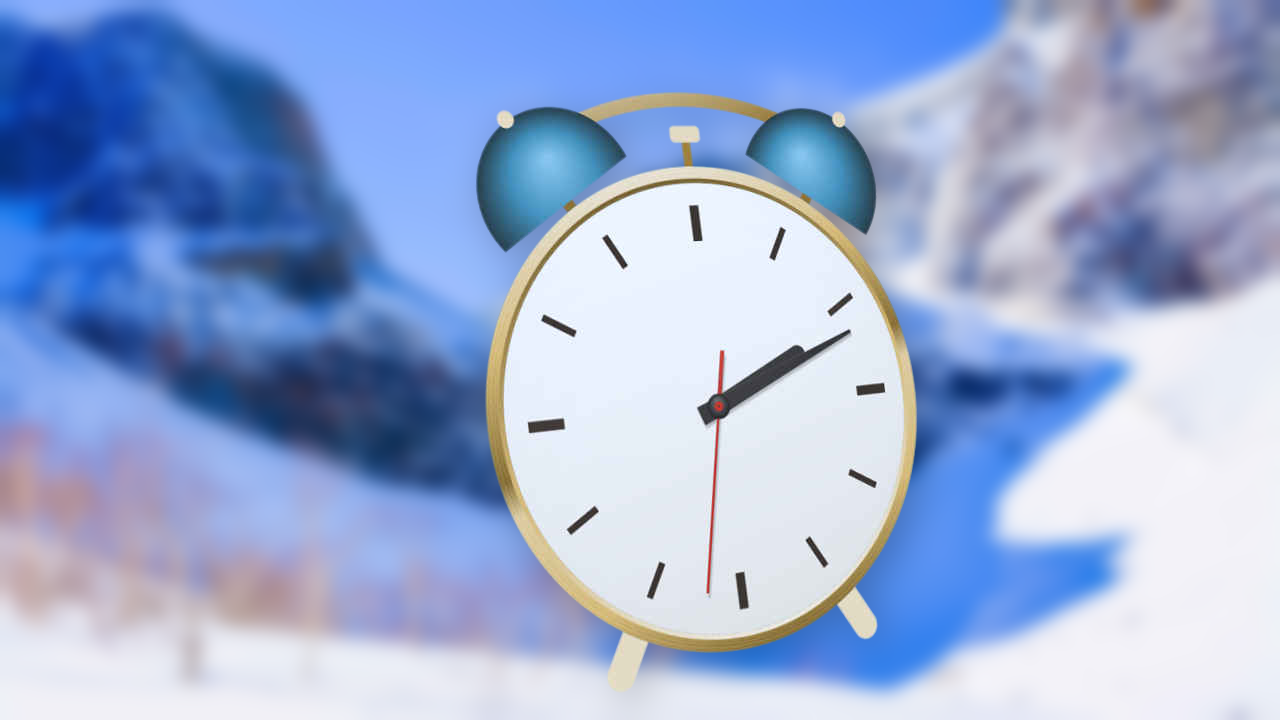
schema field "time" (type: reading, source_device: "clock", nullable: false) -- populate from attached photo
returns 2:11:32
